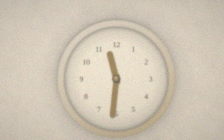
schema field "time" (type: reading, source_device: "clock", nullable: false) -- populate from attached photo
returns 11:31
